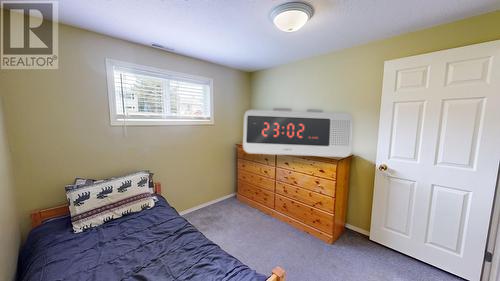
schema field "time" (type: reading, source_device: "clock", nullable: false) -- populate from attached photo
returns 23:02
